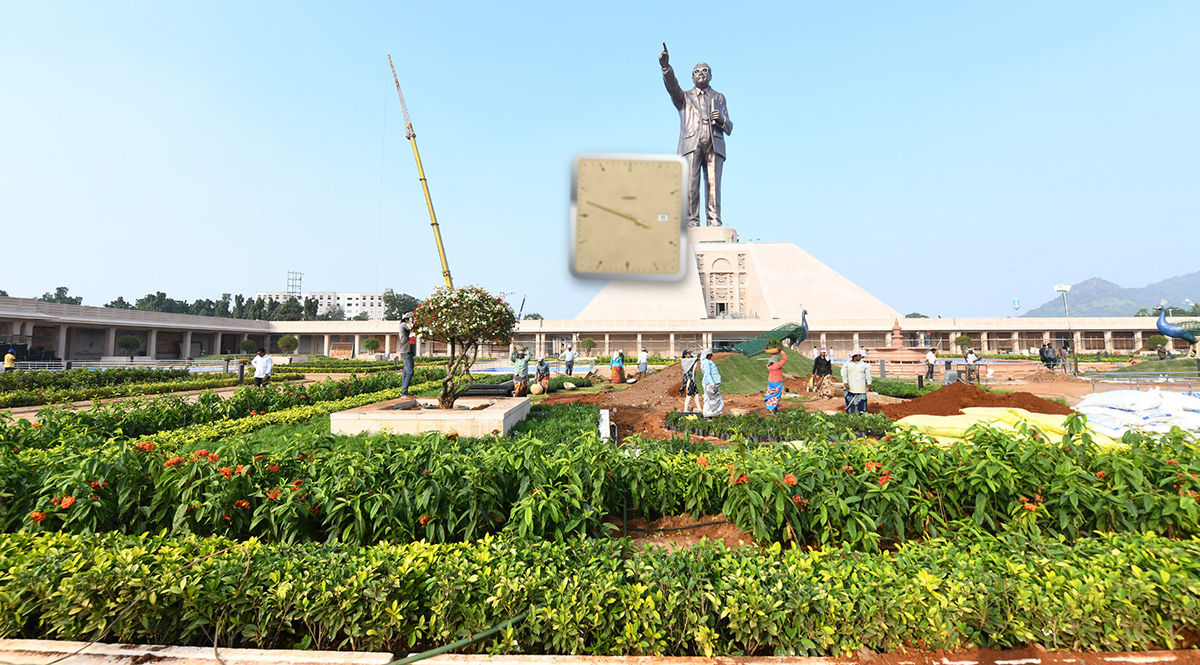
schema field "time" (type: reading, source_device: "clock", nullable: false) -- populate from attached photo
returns 3:48
